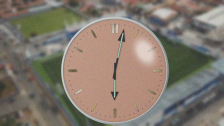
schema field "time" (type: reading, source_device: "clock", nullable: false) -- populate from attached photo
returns 6:02
